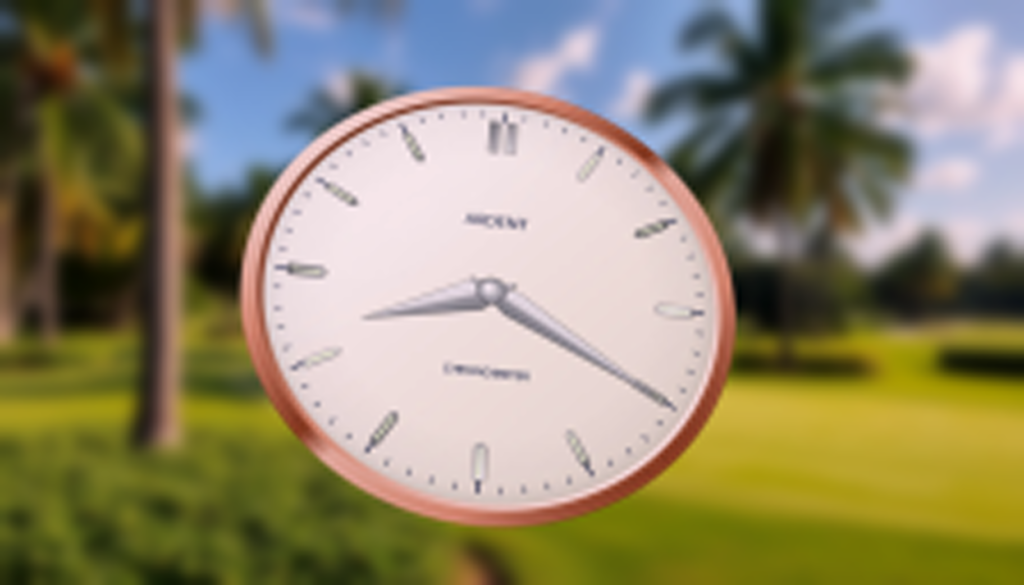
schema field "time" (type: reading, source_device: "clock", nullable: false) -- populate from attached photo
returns 8:20
